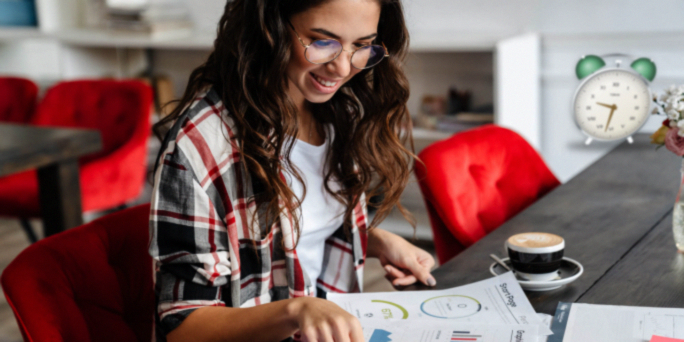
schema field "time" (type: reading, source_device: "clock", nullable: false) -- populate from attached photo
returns 9:32
